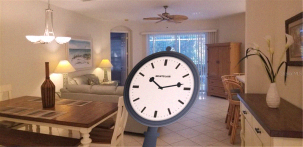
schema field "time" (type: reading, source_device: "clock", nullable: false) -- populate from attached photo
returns 10:13
